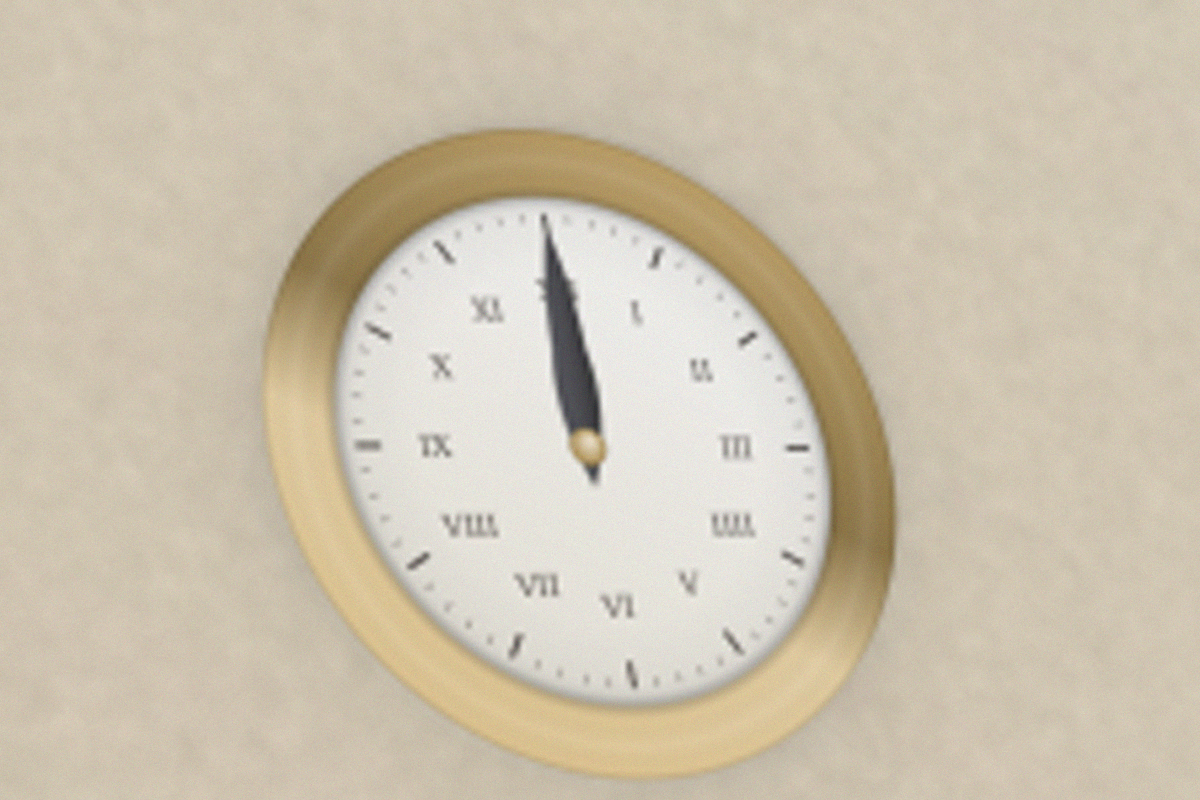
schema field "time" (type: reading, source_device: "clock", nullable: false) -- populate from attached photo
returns 12:00
